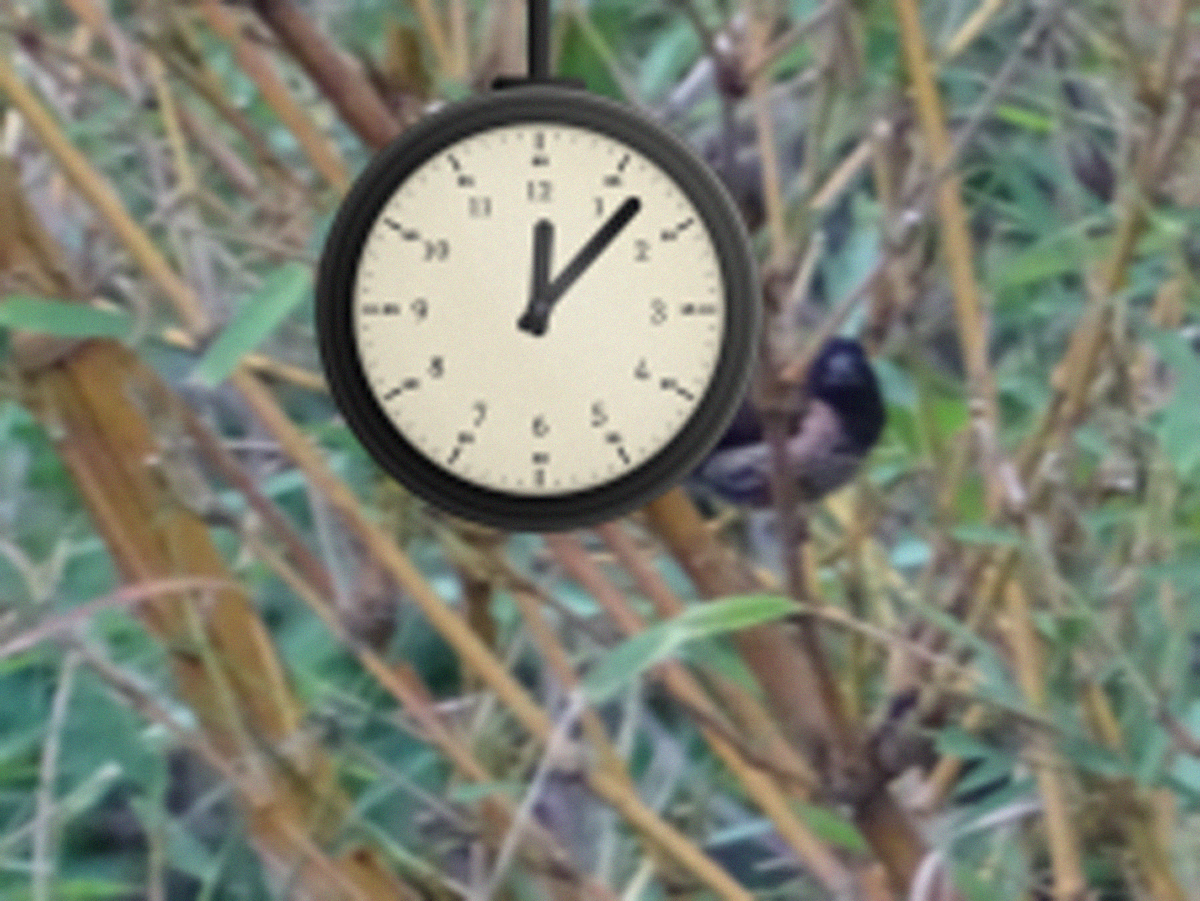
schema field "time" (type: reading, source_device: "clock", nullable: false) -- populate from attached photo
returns 12:07
